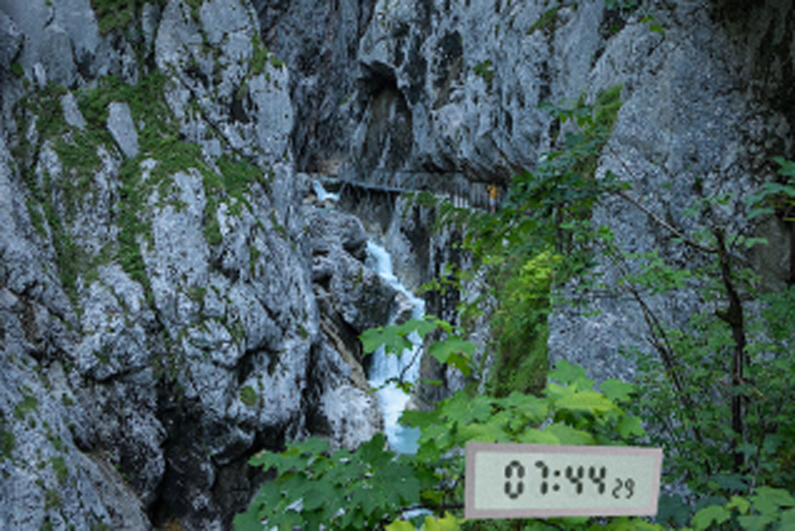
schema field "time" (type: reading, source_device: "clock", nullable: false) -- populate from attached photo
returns 7:44:29
